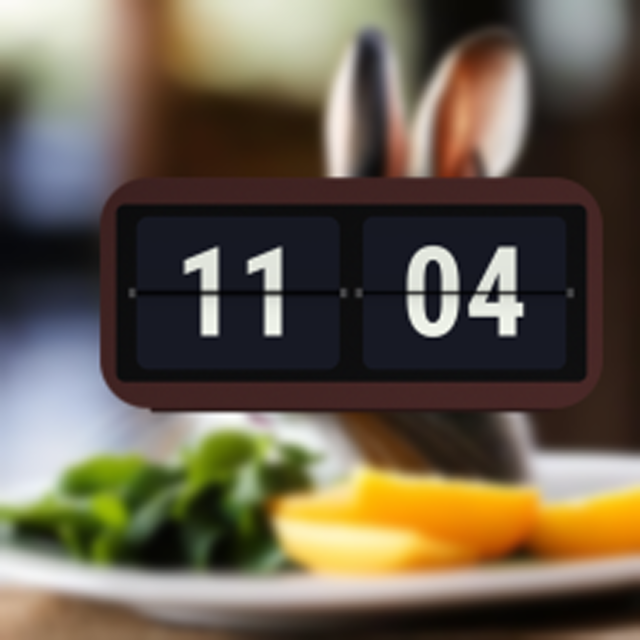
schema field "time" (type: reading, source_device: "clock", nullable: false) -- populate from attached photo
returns 11:04
